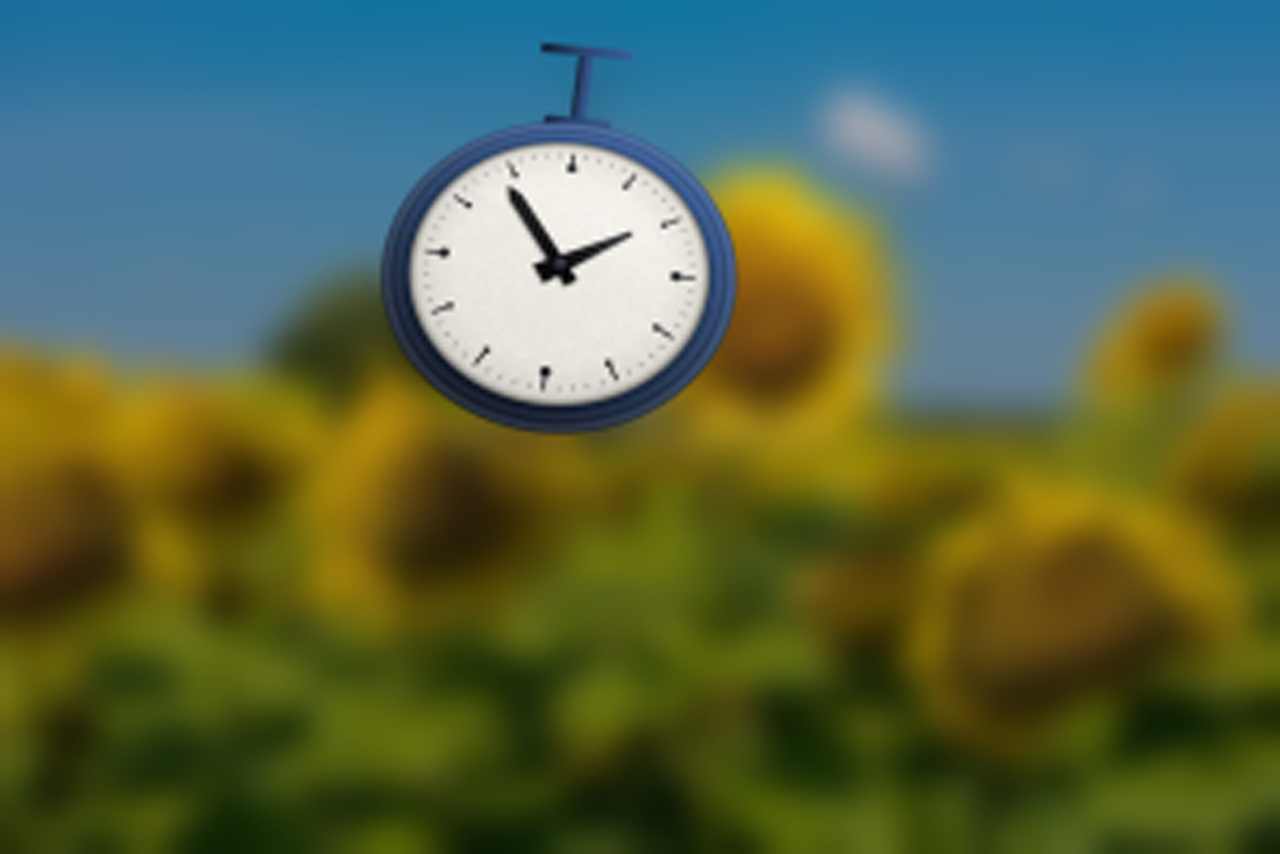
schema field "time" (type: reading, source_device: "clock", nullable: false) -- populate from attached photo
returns 1:54
